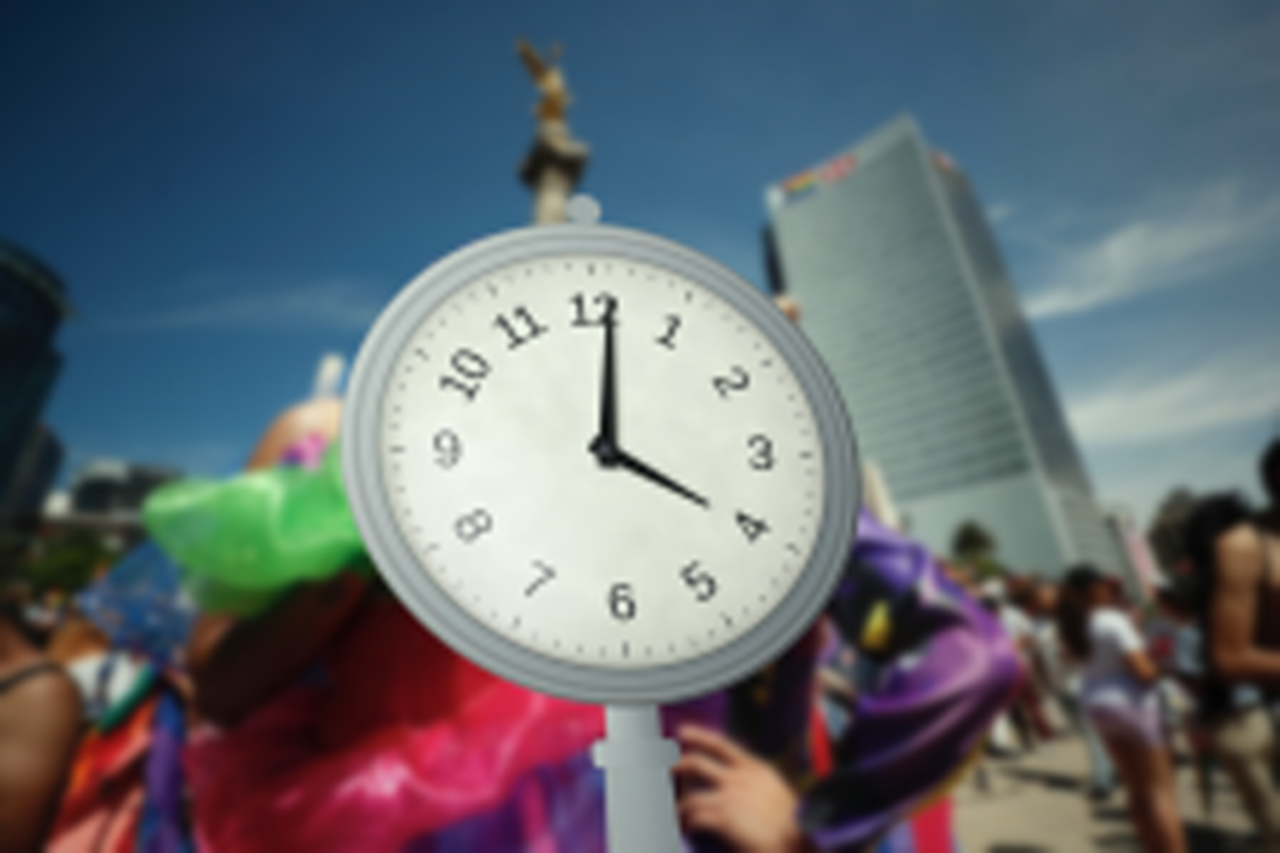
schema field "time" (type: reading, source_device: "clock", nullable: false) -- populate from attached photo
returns 4:01
